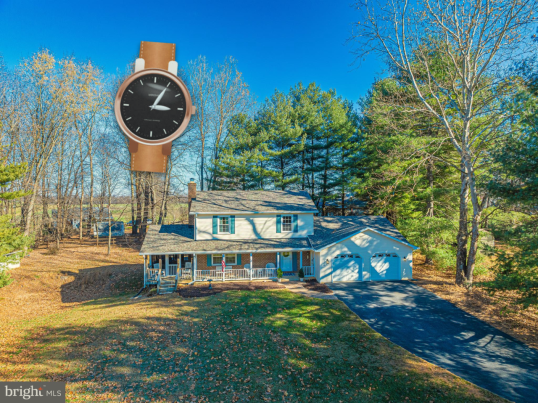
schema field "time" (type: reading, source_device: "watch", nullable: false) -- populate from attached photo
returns 3:05
